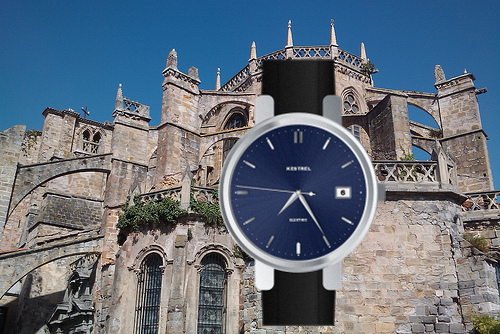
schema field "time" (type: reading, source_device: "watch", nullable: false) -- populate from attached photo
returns 7:24:46
